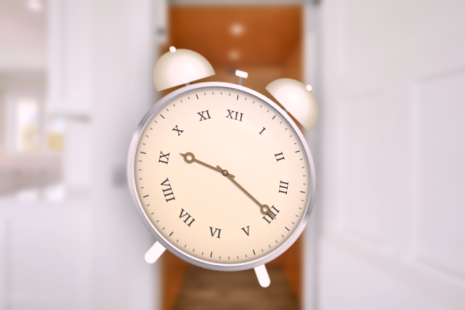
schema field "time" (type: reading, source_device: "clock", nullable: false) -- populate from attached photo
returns 9:20
